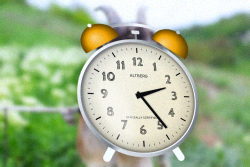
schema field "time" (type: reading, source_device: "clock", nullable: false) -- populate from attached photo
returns 2:24
